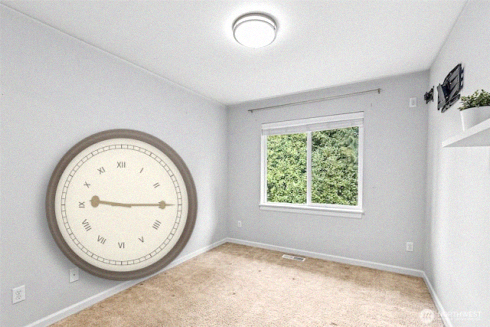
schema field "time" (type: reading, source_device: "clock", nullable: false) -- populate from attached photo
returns 9:15
